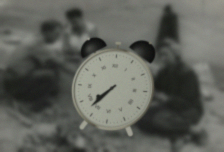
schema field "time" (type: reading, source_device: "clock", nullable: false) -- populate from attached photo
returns 7:37
